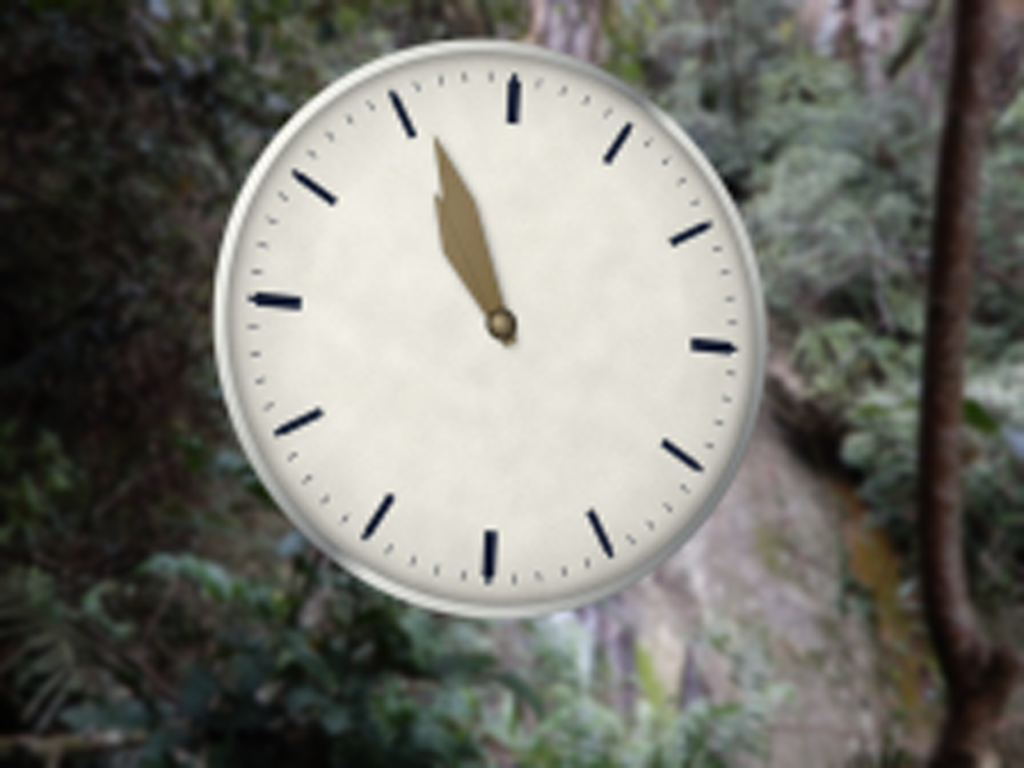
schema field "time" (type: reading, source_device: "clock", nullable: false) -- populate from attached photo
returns 10:56
